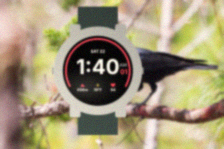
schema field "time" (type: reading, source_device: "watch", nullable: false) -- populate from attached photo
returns 1:40
